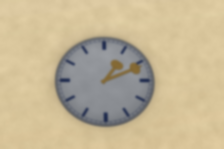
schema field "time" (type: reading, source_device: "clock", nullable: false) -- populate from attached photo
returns 1:11
